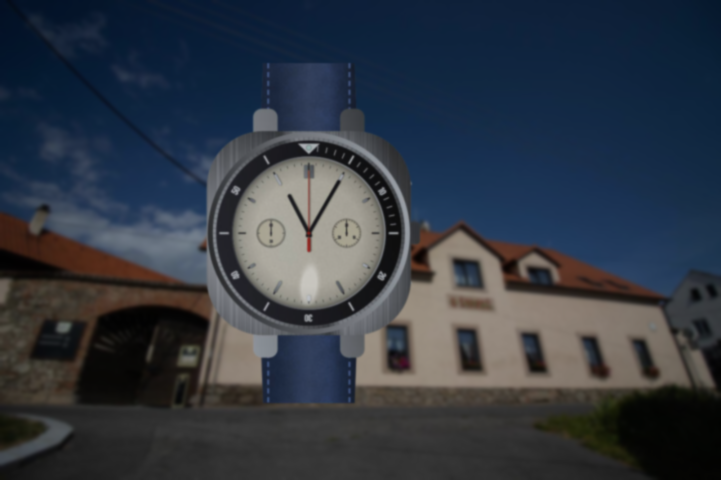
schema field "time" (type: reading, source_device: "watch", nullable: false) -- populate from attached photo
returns 11:05
